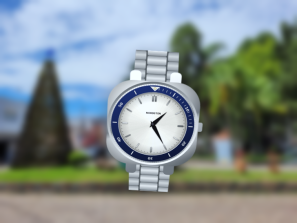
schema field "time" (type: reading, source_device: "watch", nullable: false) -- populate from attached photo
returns 1:25
